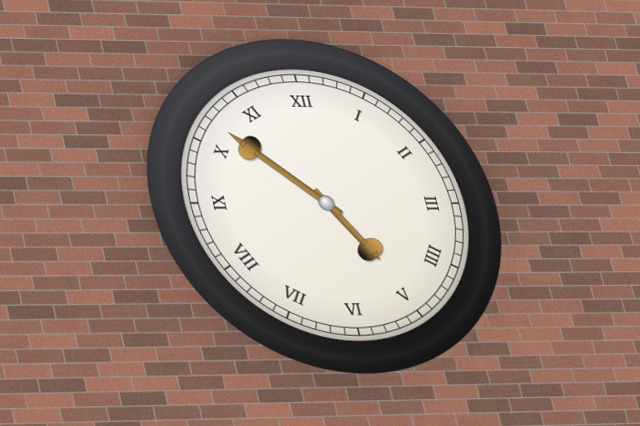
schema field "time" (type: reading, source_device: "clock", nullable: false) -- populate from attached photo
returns 4:52
